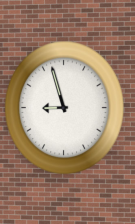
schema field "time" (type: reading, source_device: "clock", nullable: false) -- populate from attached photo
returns 8:57
